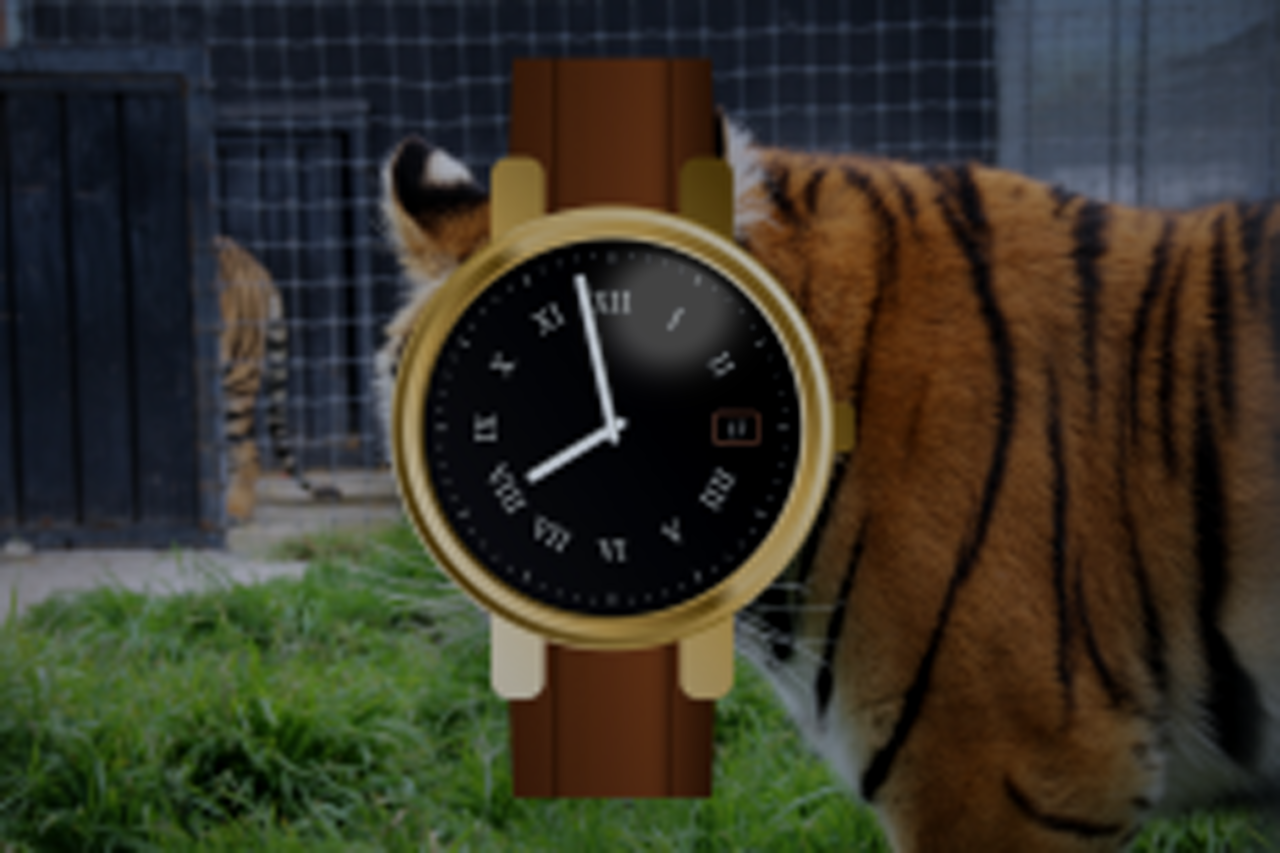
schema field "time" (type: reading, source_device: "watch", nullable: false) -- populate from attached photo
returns 7:58
